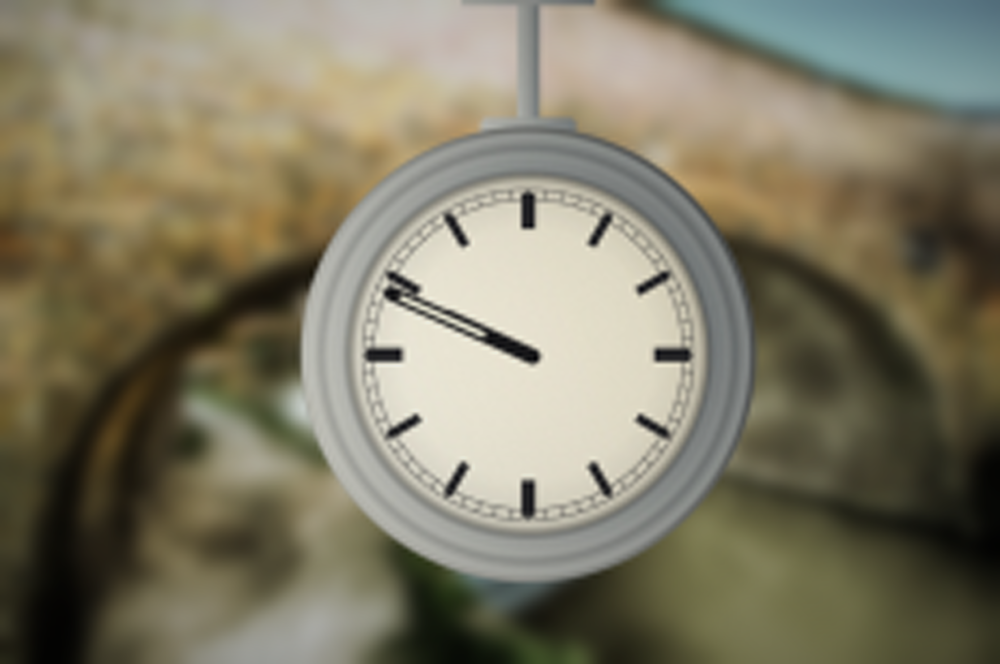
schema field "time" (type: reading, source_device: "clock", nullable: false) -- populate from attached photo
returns 9:49
